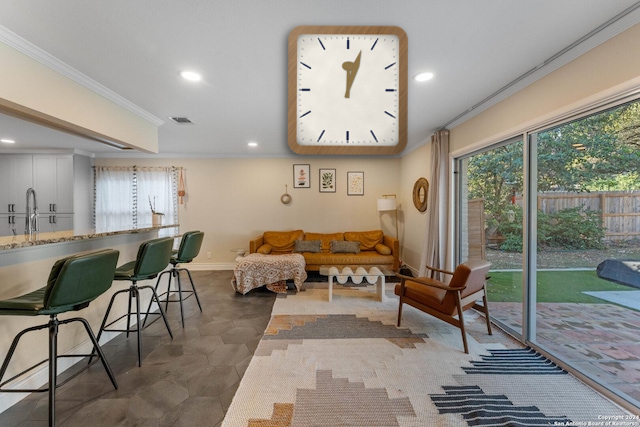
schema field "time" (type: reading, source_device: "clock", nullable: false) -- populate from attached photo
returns 12:03
